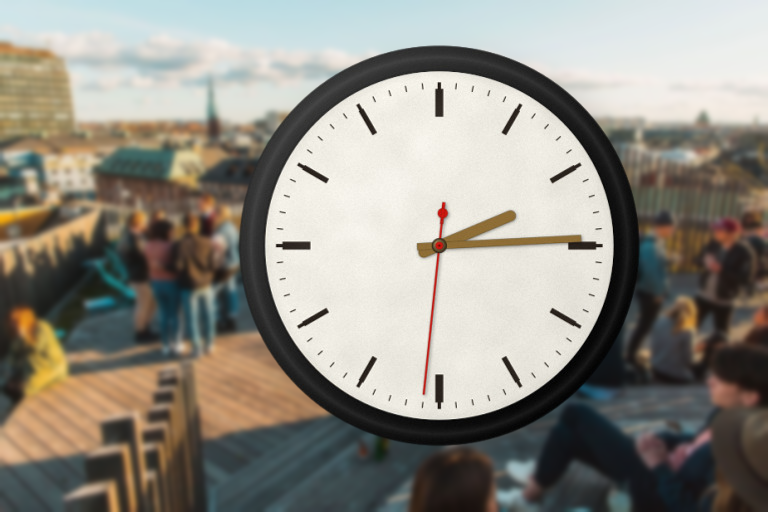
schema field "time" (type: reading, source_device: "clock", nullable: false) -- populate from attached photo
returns 2:14:31
